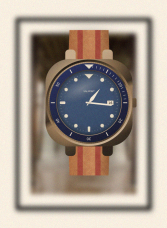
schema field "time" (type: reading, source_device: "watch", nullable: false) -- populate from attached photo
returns 1:16
